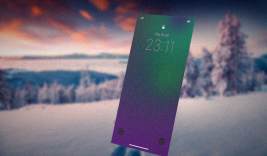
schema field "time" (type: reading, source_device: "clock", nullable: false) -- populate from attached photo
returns 23:11
